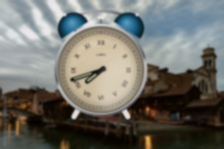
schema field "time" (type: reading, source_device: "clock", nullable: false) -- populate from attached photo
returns 7:42
